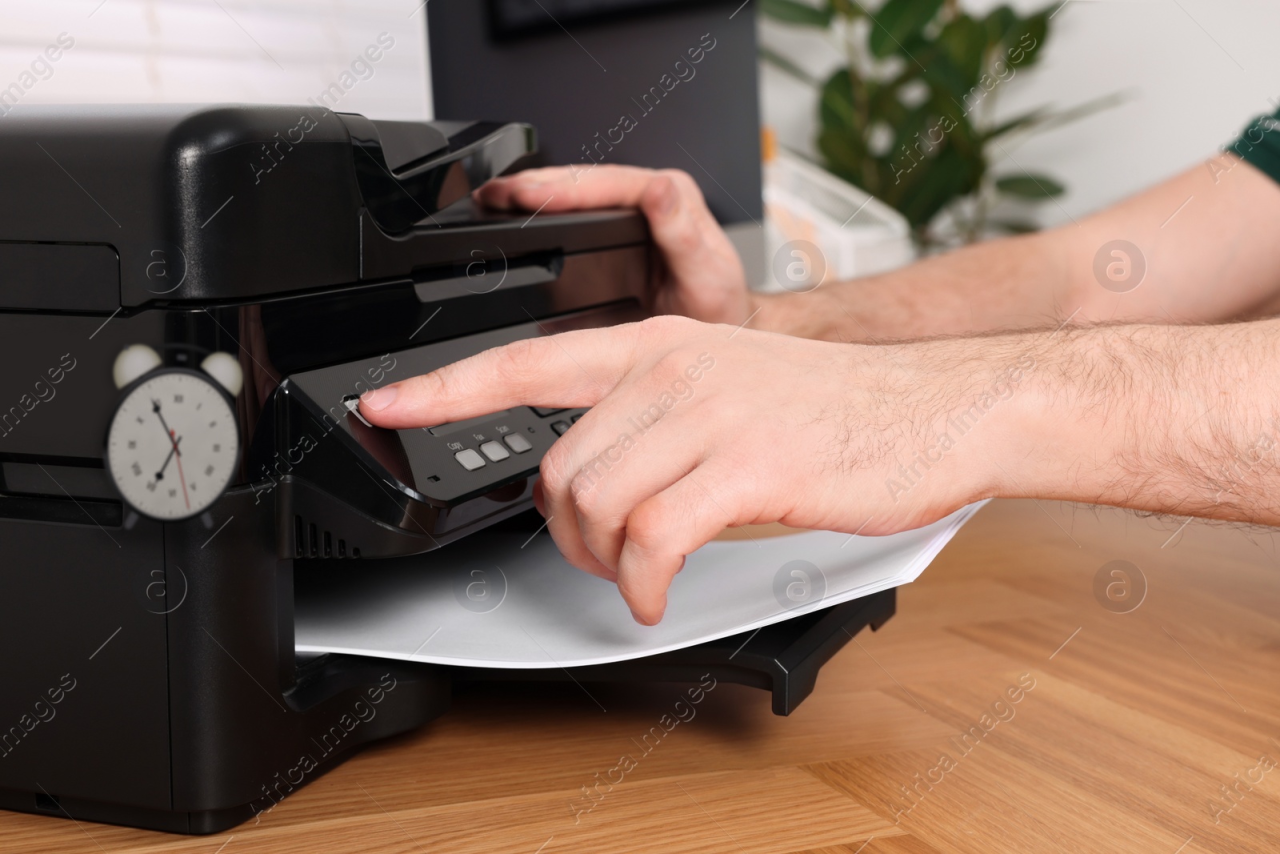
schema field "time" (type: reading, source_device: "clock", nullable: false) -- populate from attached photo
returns 6:54:27
